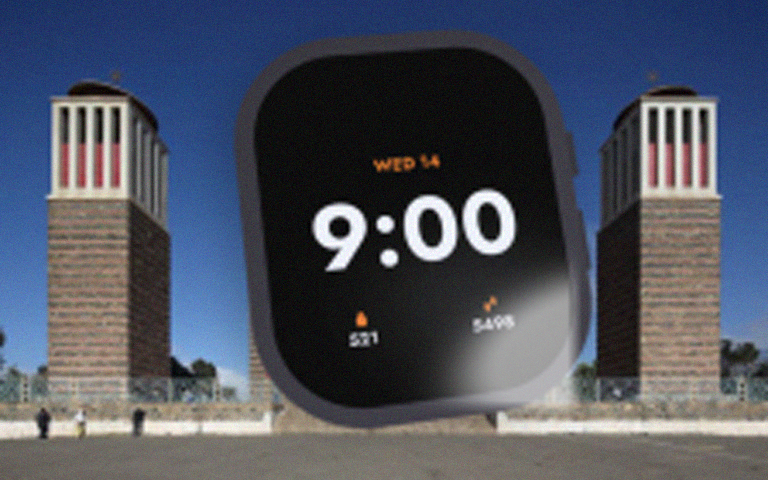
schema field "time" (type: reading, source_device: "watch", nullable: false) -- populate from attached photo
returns 9:00
